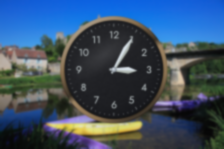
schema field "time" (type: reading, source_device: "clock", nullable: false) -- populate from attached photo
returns 3:05
